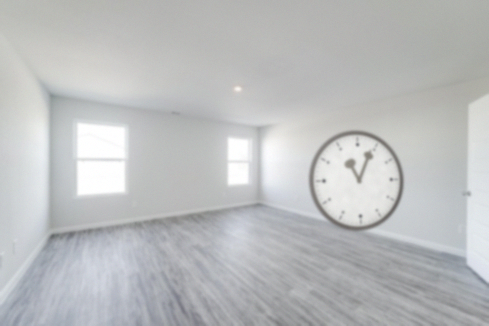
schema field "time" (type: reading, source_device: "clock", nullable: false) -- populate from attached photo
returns 11:04
